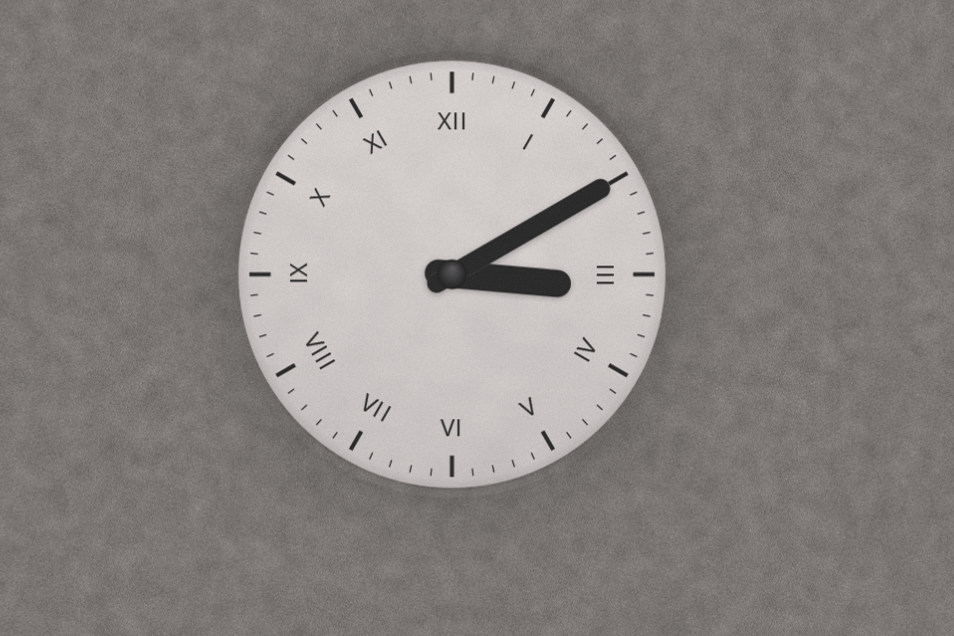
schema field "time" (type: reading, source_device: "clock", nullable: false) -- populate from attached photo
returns 3:10
